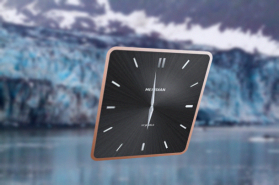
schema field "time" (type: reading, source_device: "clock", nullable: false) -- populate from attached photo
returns 5:59
